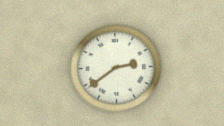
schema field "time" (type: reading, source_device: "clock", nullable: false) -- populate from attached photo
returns 2:39
